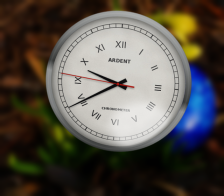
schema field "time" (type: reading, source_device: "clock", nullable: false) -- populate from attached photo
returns 9:39:46
